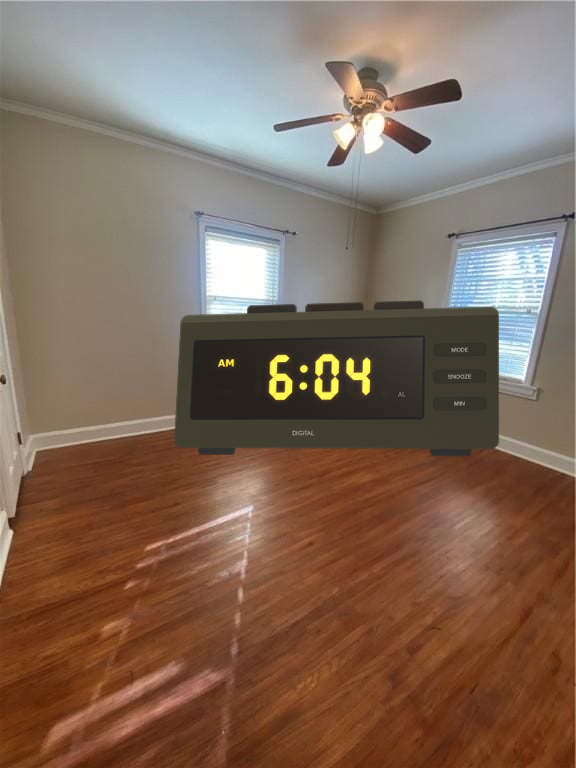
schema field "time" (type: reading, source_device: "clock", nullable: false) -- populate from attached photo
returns 6:04
